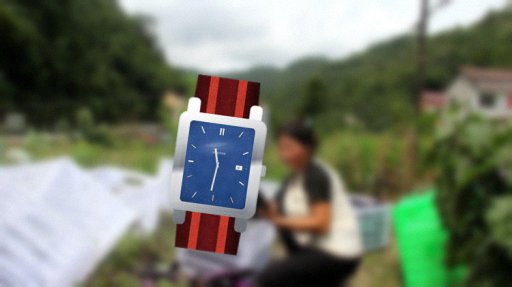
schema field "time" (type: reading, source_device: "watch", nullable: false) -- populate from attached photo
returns 11:31
